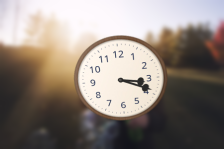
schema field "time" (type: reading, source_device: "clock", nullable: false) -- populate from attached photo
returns 3:19
